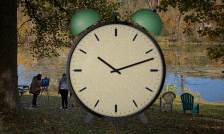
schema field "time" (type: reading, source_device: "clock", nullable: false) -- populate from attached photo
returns 10:12
